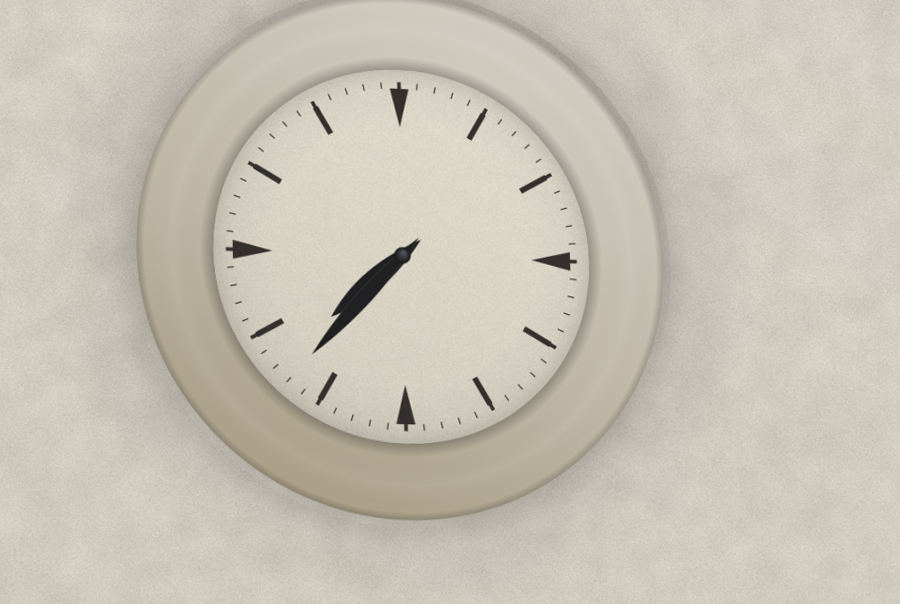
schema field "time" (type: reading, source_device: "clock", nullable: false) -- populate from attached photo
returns 7:37
